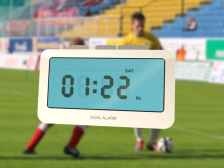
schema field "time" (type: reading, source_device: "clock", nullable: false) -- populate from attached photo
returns 1:22
